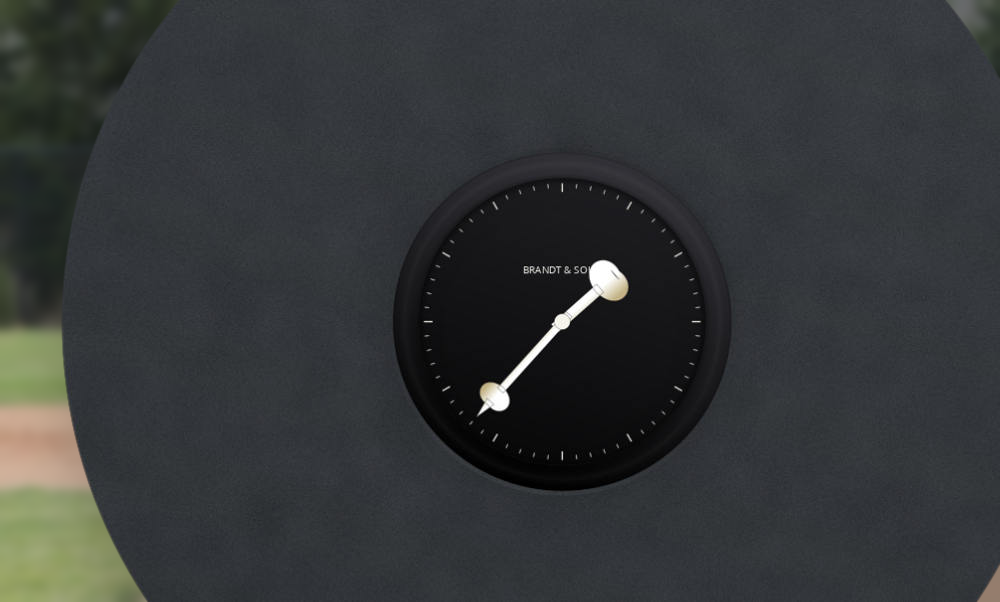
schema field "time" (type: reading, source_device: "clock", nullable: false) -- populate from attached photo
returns 1:37
